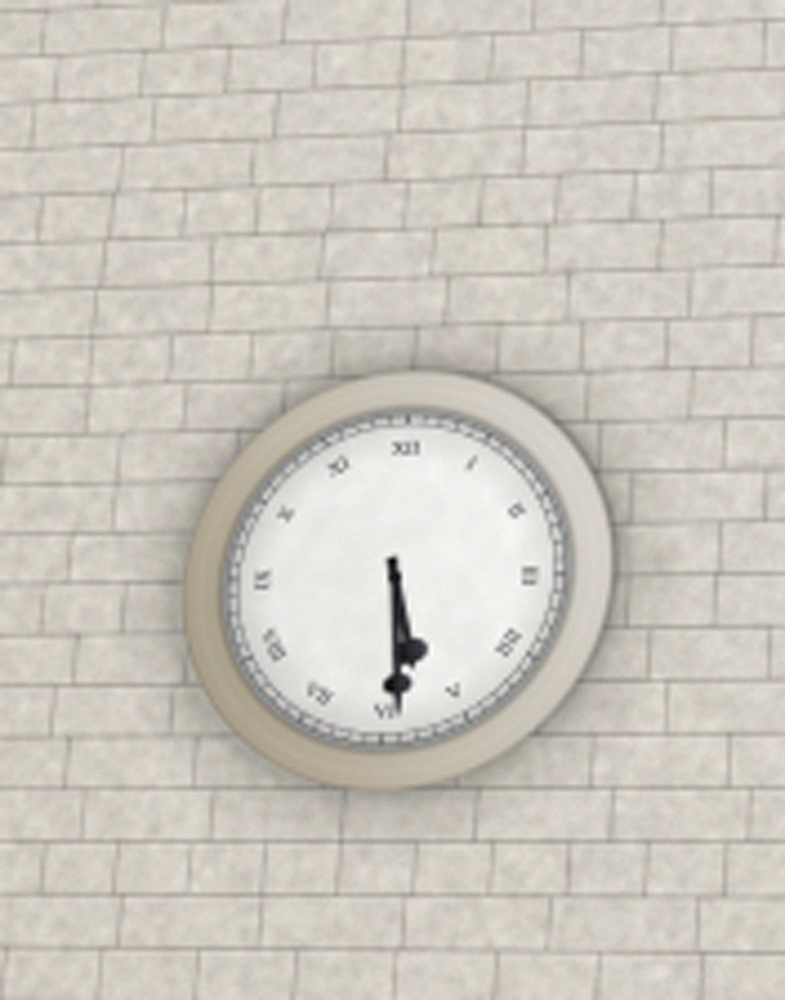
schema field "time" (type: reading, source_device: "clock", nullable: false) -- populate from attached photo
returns 5:29
